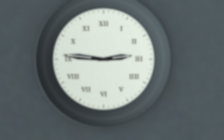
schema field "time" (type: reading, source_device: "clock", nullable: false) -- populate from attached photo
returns 2:46
